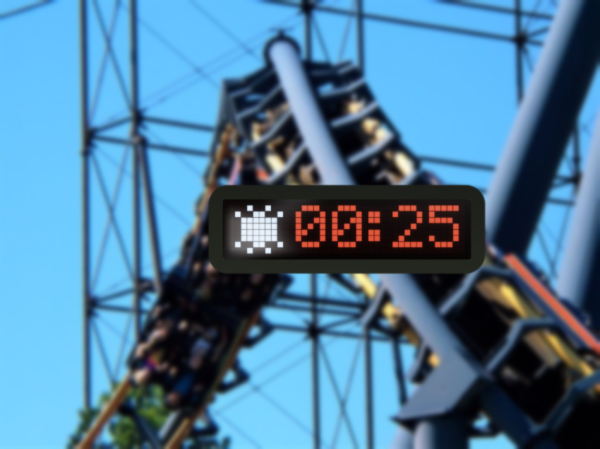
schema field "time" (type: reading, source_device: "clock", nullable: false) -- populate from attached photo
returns 0:25
